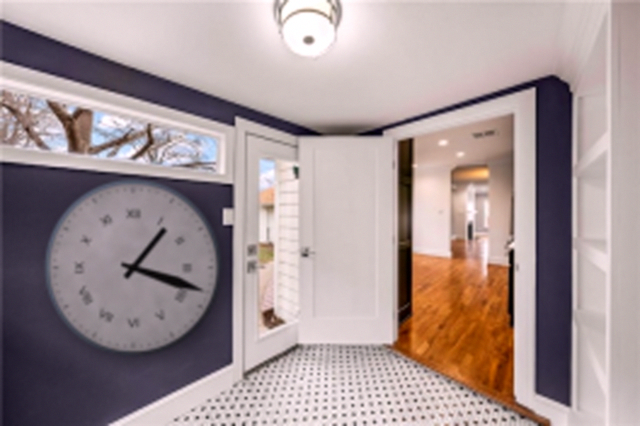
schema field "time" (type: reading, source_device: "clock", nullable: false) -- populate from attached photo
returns 1:18
